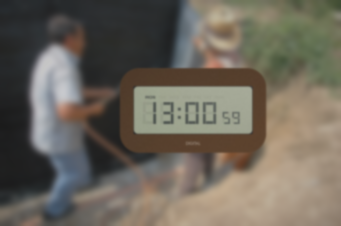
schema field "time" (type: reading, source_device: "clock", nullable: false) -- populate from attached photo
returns 13:00:59
